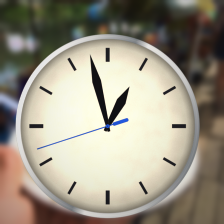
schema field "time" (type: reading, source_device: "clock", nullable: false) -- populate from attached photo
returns 12:57:42
